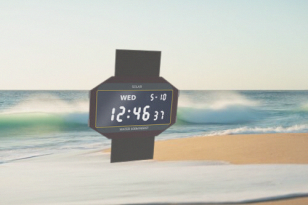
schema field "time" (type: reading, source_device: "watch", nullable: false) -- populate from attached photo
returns 12:46:37
